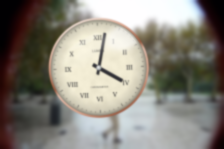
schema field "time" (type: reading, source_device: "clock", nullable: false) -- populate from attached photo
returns 4:02
